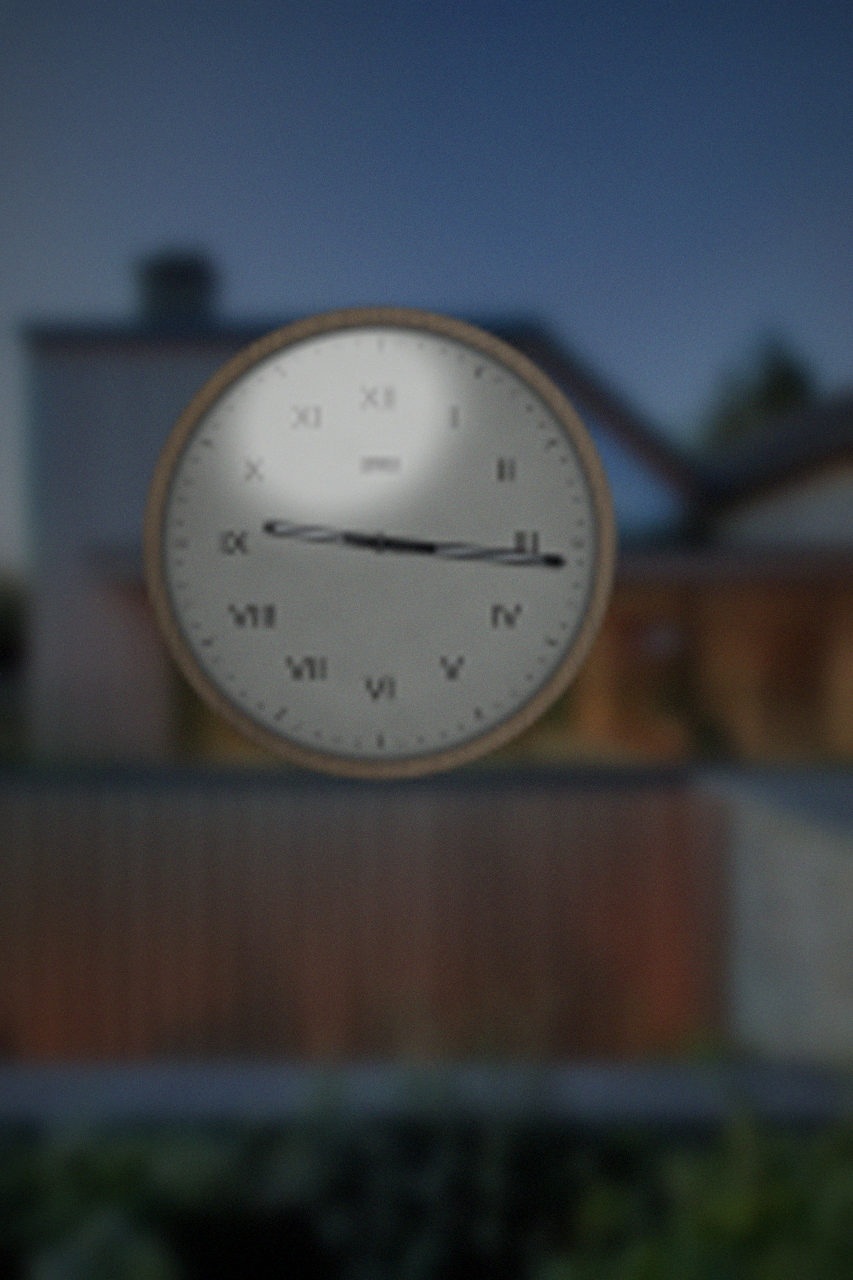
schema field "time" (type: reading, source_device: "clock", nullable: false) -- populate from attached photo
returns 9:16
